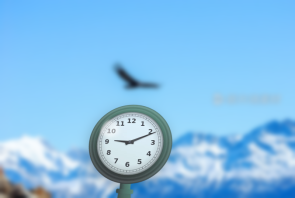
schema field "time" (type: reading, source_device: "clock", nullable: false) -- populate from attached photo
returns 9:11
